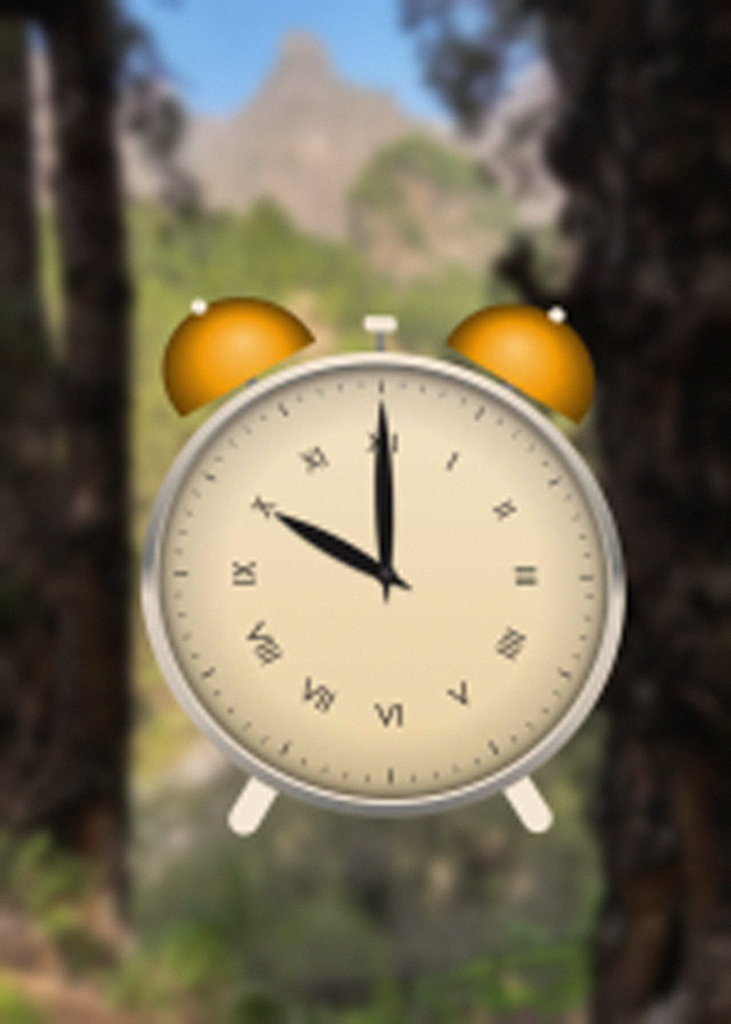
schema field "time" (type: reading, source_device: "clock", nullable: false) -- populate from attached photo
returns 10:00
